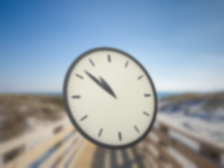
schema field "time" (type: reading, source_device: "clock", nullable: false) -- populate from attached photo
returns 10:52
